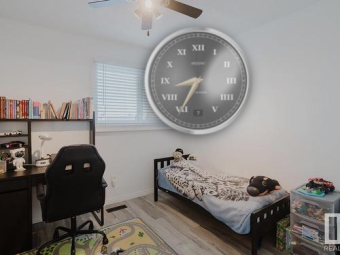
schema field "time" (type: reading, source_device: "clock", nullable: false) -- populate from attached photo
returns 8:35
